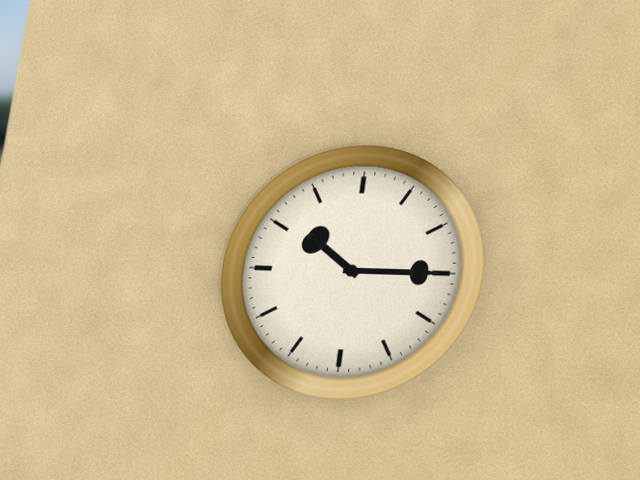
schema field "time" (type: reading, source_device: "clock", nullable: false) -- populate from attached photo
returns 10:15
